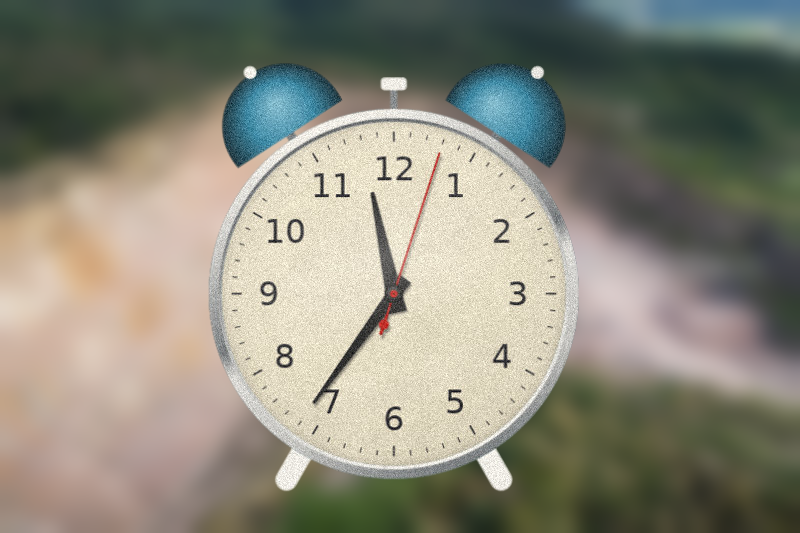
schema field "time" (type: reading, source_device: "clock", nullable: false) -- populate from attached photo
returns 11:36:03
